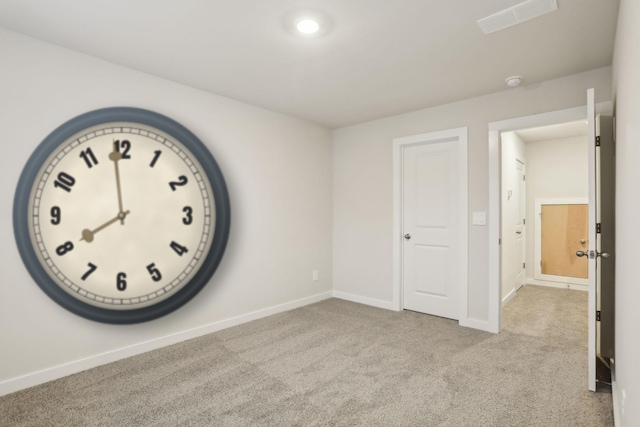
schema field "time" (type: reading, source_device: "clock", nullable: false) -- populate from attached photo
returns 7:59
